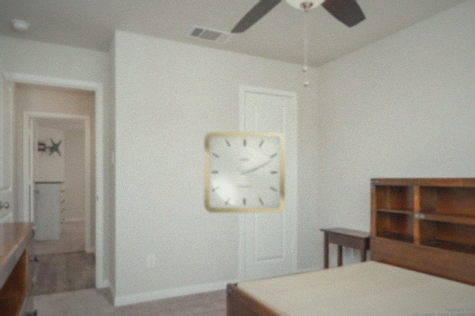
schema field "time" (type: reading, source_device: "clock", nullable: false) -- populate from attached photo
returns 2:11
